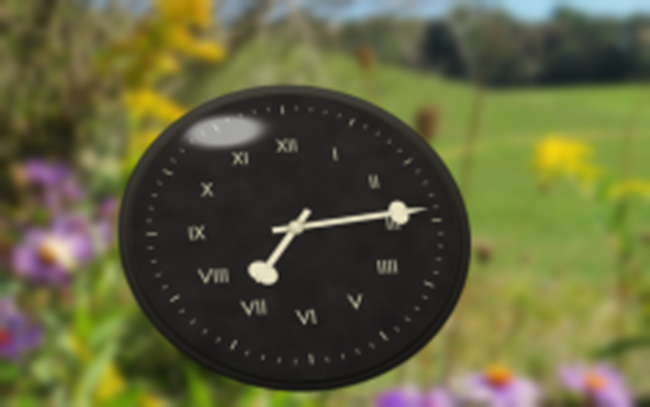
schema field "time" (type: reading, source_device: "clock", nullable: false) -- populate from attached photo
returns 7:14
